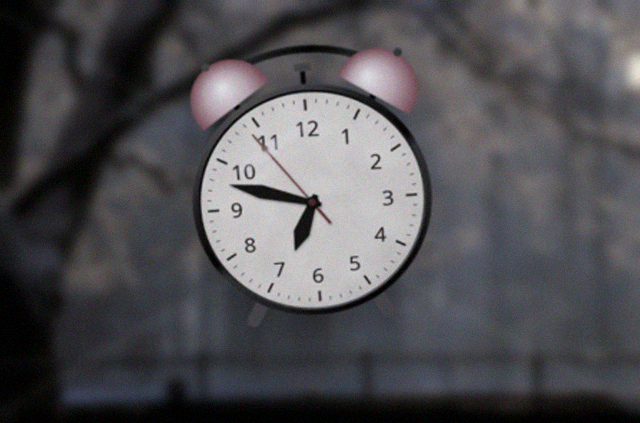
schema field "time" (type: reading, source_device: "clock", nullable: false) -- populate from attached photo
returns 6:47:54
